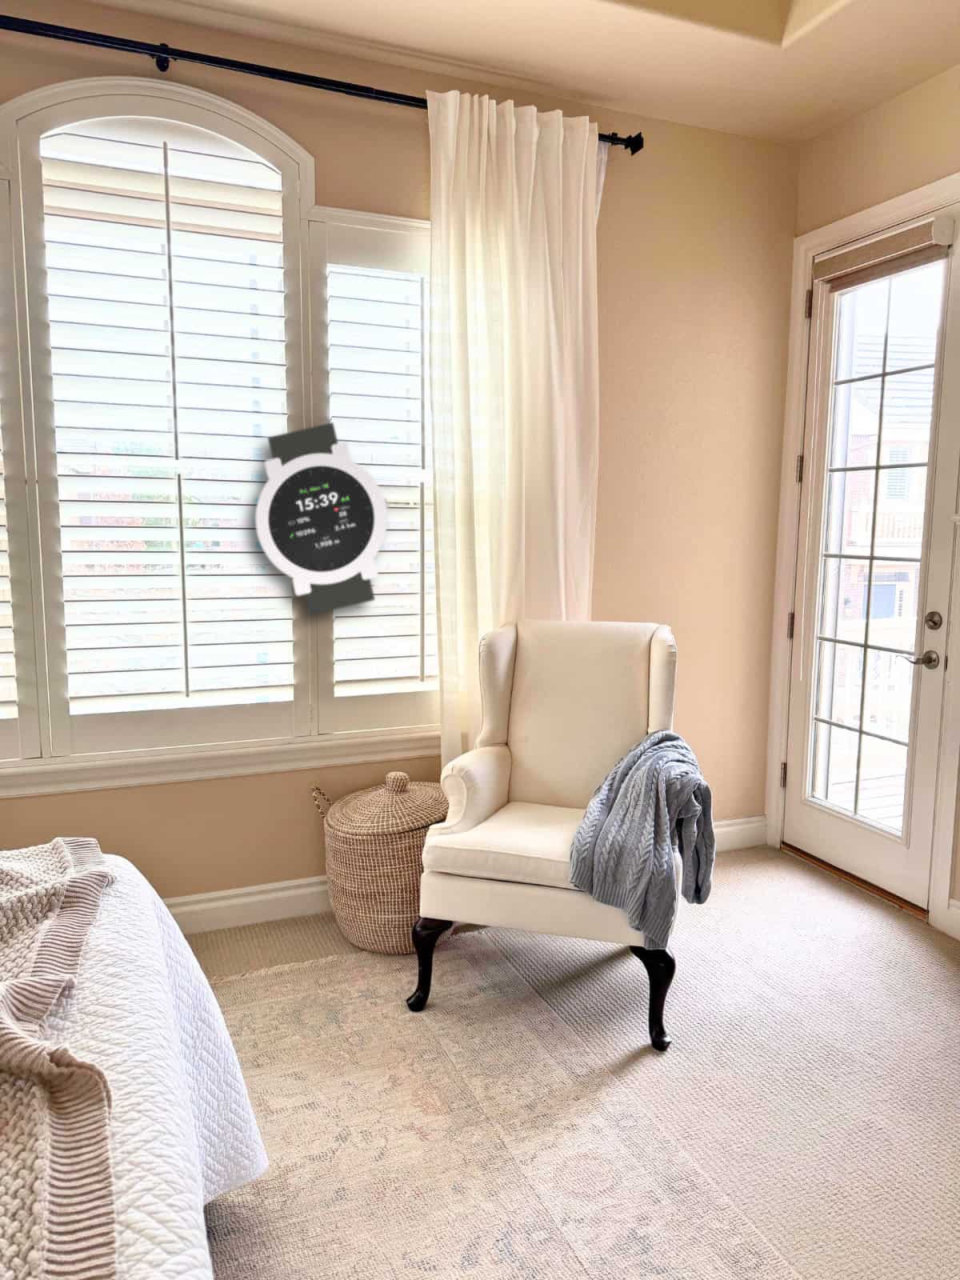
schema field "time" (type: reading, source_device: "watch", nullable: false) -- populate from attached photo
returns 15:39
